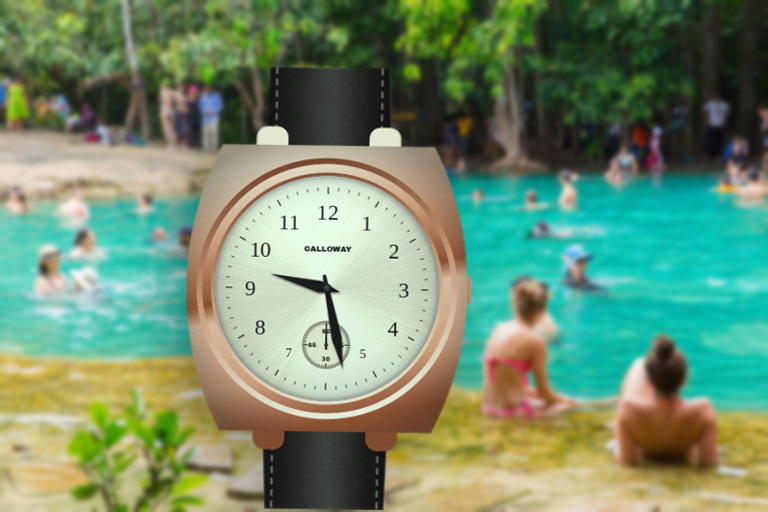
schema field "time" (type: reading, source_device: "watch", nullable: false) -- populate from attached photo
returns 9:28
